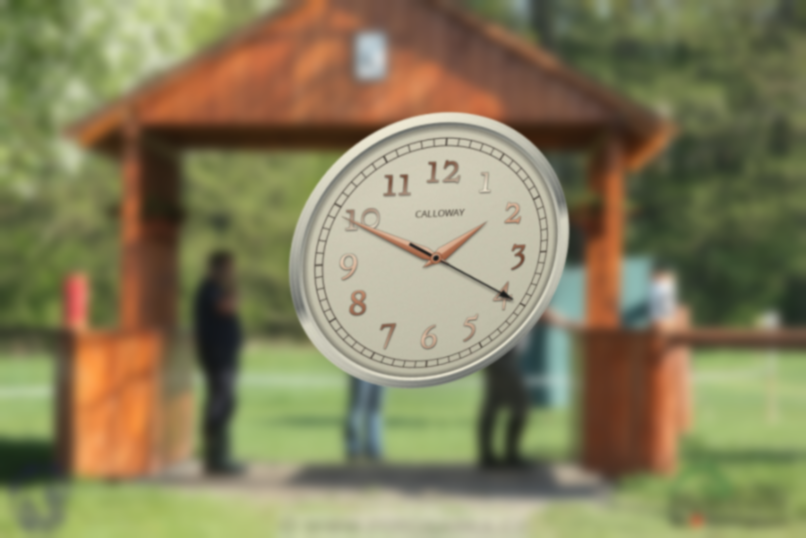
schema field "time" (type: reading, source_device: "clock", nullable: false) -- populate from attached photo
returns 1:49:20
